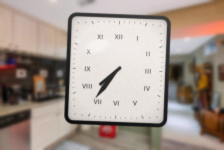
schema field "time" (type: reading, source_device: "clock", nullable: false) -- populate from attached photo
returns 7:36
